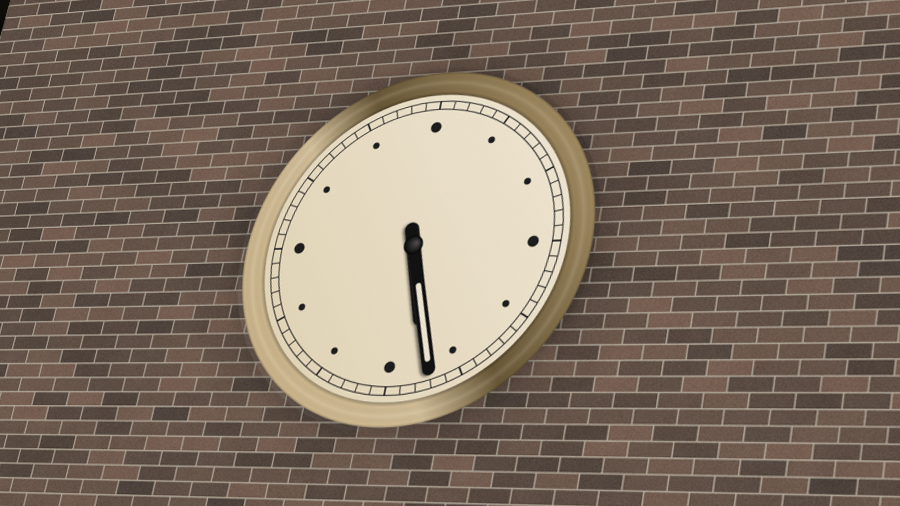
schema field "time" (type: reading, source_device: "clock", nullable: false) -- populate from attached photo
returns 5:27
